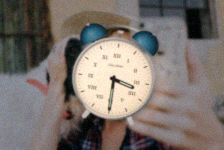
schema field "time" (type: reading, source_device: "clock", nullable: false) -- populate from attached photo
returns 3:30
